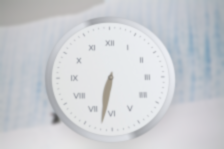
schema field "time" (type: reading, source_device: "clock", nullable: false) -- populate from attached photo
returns 6:32
